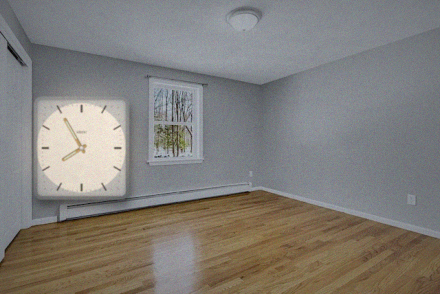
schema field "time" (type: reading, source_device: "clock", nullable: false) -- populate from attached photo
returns 7:55
